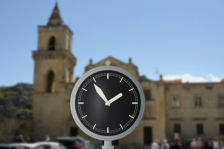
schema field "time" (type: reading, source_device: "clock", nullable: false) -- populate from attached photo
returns 1:54
